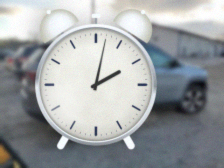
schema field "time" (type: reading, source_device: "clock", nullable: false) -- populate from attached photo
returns 2:02
